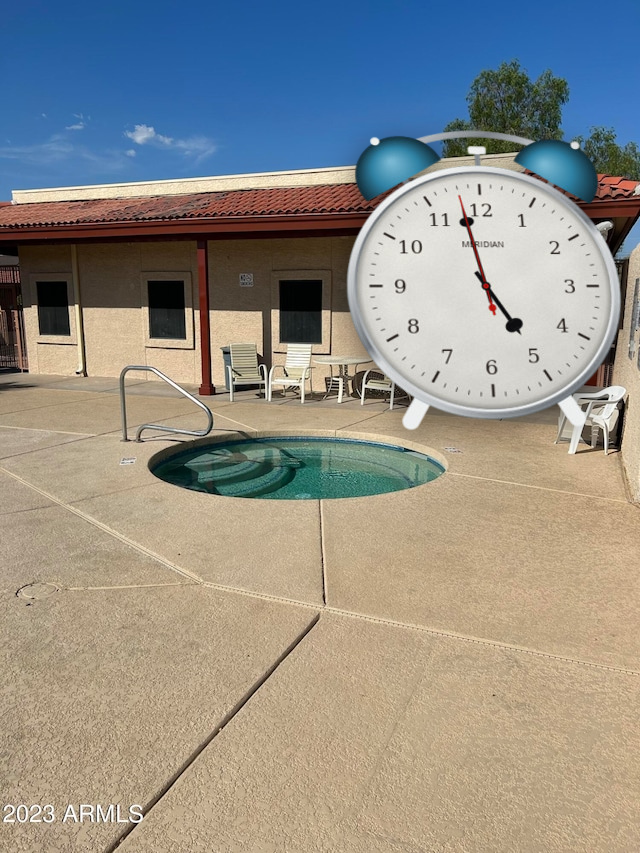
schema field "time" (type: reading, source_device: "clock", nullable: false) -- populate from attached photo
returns 4:57:58
